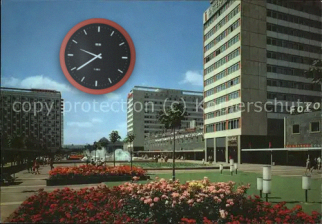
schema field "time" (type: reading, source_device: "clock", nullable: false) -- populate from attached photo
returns 9:39
